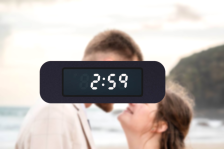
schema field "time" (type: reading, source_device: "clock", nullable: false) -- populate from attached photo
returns 2:59
